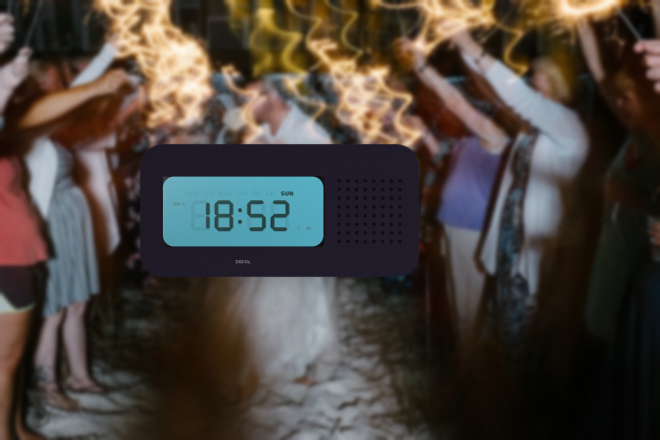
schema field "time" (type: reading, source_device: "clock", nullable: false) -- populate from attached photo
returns 18:52
